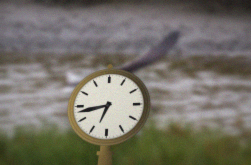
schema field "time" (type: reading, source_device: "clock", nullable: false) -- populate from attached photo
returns 6:43
